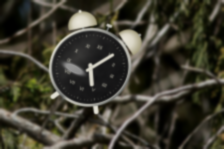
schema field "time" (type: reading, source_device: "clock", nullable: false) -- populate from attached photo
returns 5:06
